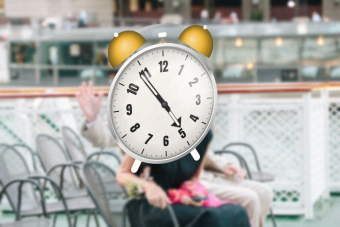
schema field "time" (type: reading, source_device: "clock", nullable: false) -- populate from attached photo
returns 4:54
